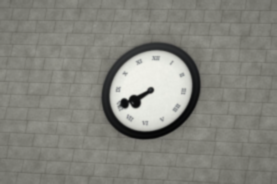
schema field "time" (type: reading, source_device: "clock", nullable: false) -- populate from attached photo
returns 7:40
